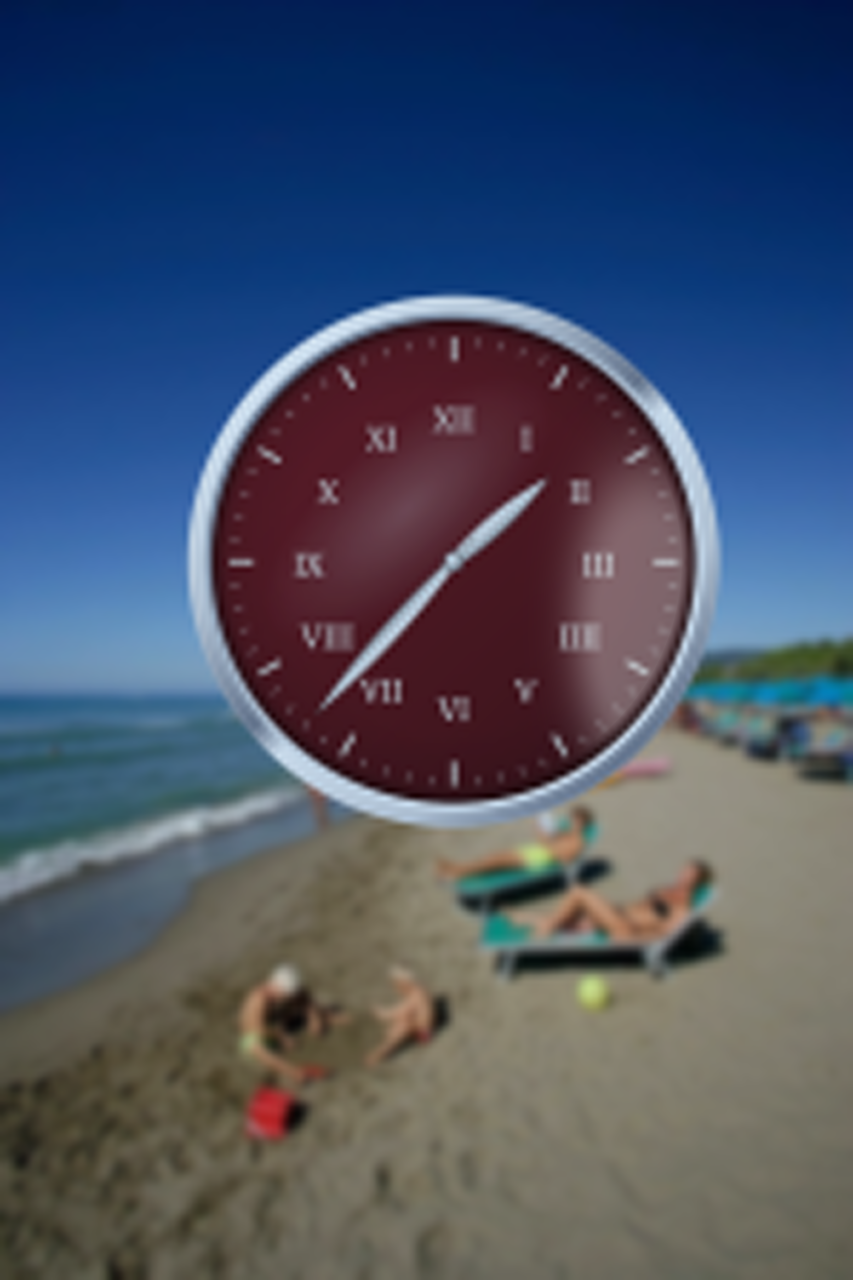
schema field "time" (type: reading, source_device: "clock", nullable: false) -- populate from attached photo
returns 1:37
